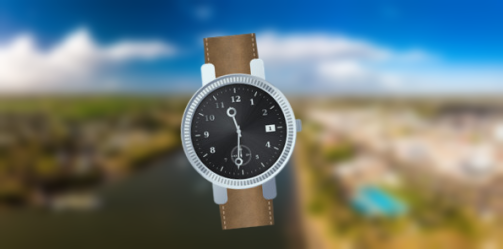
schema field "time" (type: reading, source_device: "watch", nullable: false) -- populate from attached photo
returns 11:31
